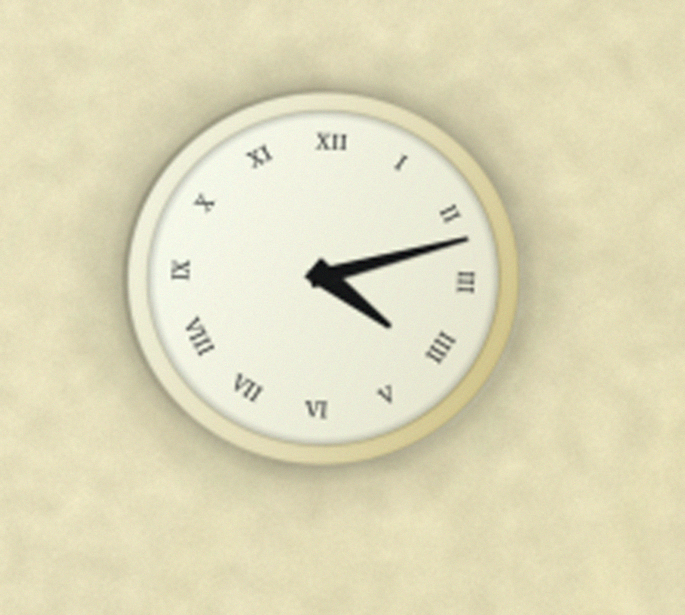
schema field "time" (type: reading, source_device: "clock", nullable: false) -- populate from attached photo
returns 4:12
